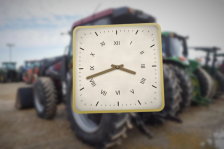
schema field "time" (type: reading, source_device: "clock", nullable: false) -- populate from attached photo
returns 3:42
